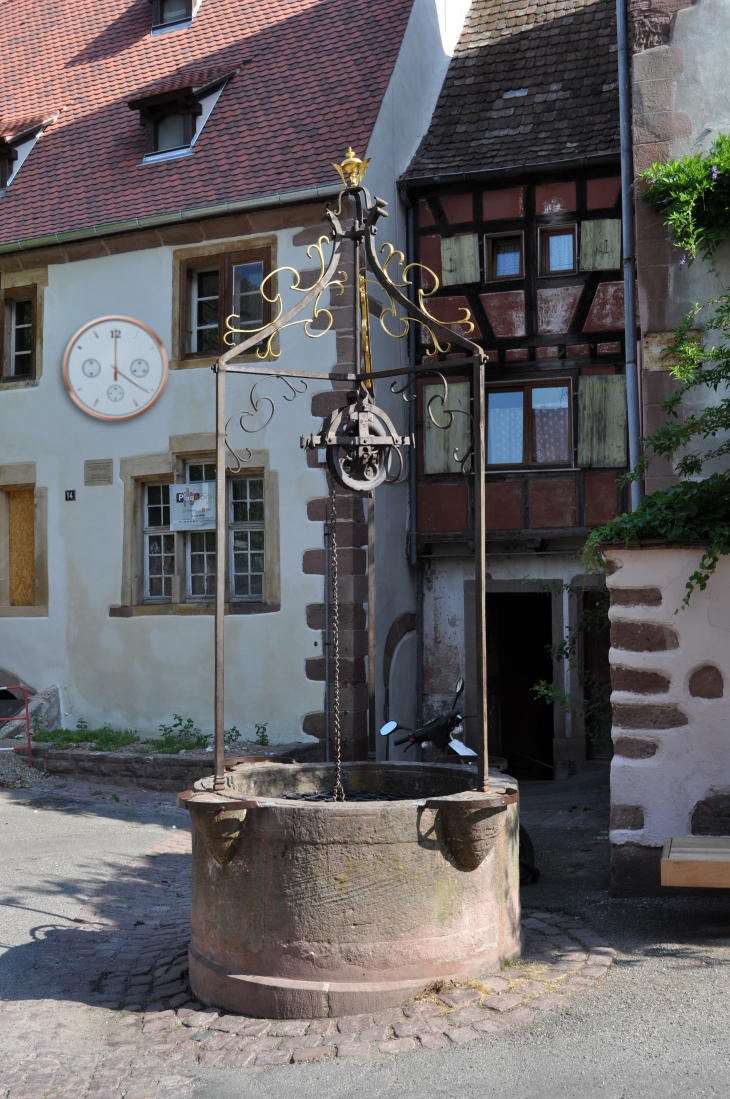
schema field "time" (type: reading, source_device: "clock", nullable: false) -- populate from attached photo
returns 4:21
